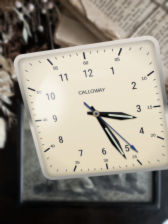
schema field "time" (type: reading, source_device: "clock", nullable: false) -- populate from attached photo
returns 3:26:24
